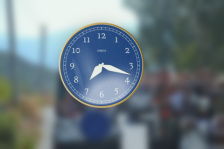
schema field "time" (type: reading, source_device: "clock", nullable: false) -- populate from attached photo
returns 7:18
